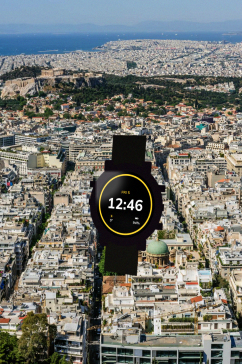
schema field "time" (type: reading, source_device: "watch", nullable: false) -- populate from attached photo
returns 12:46
